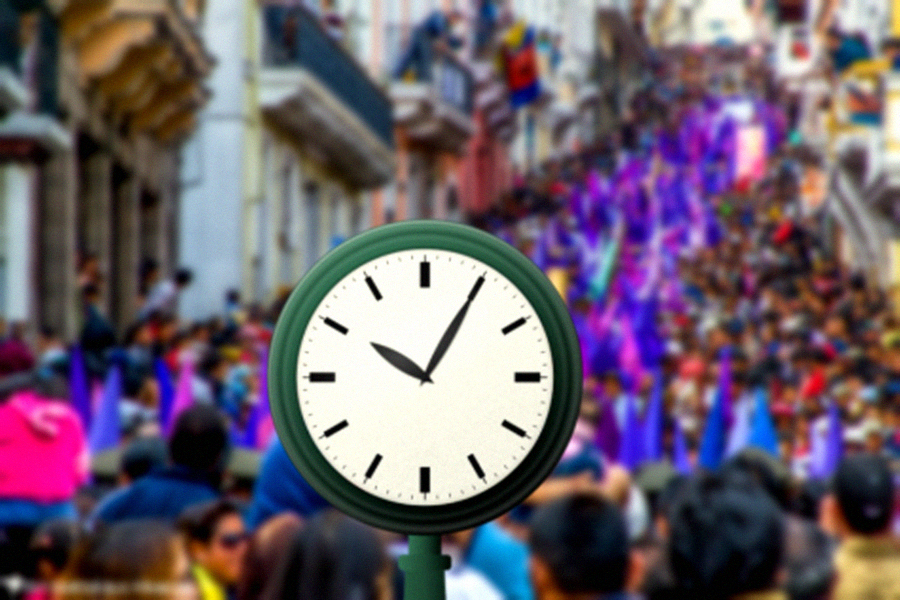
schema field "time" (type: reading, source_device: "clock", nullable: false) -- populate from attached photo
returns 10:05
